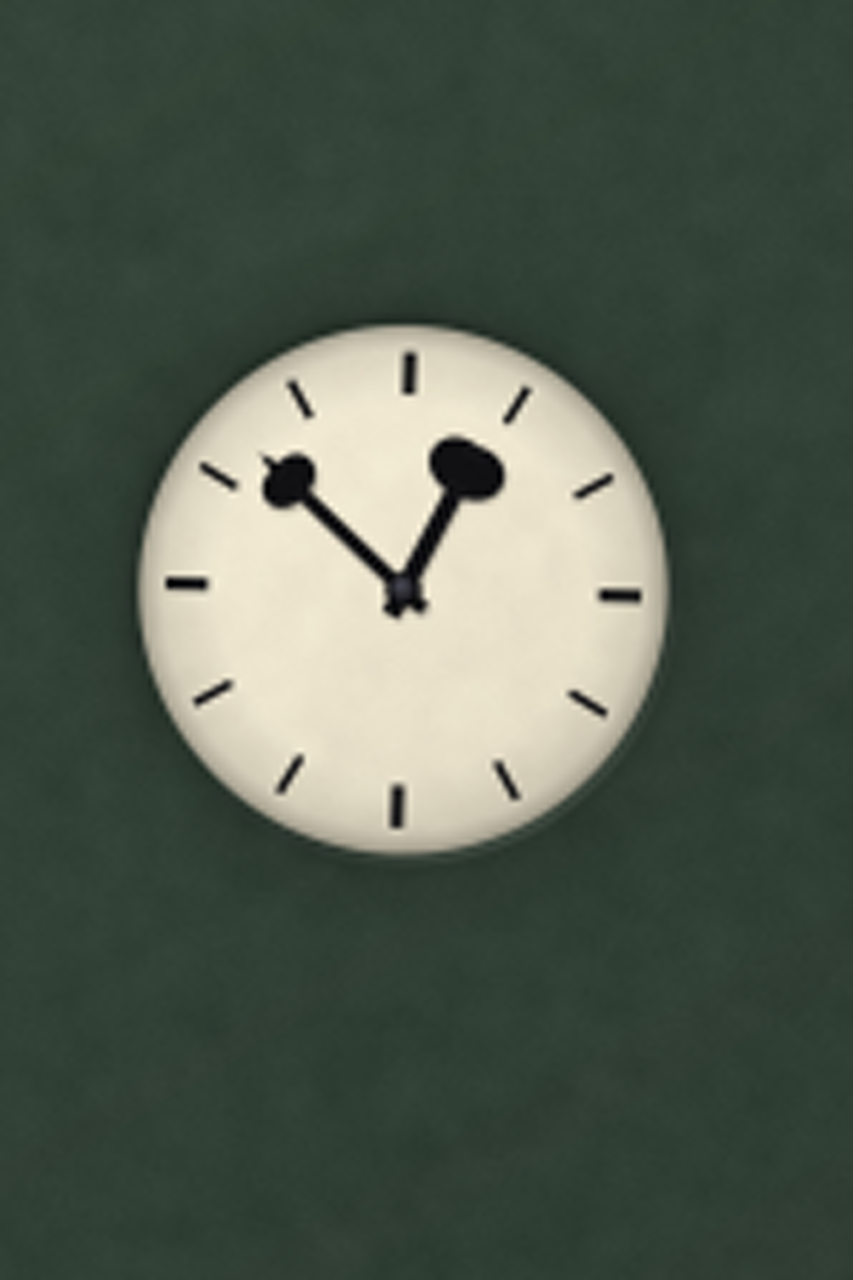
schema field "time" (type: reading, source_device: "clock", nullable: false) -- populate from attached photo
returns 12:52
